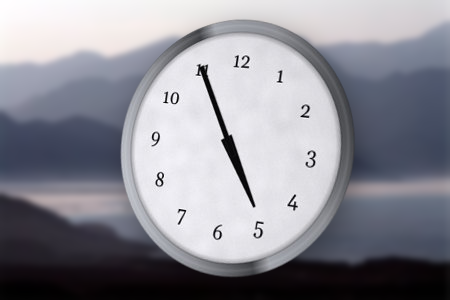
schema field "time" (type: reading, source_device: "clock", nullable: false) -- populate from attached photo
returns 4:55
